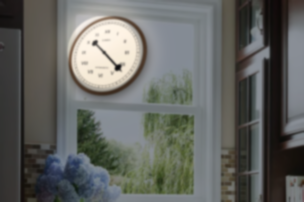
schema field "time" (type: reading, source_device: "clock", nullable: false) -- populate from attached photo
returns 10:22
